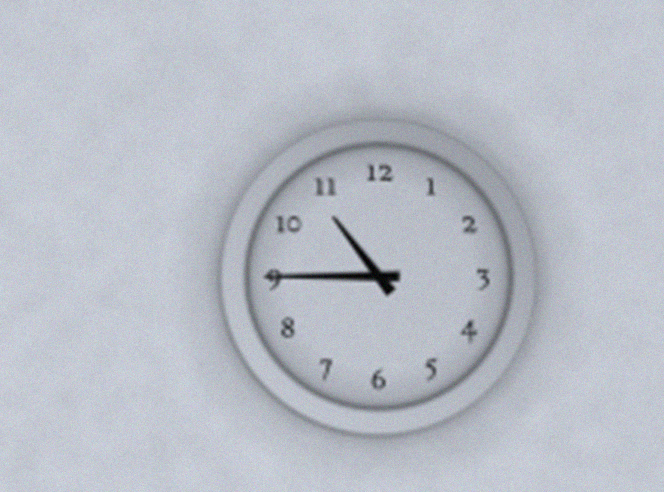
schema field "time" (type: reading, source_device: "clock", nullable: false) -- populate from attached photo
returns 10:45
